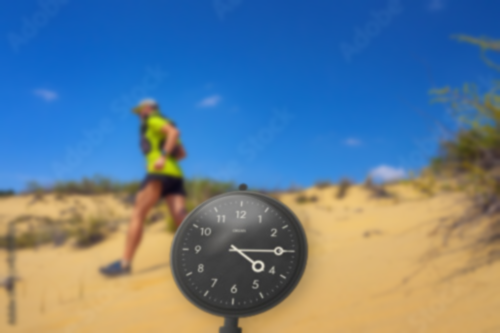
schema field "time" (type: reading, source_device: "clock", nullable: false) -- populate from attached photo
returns 4:15
